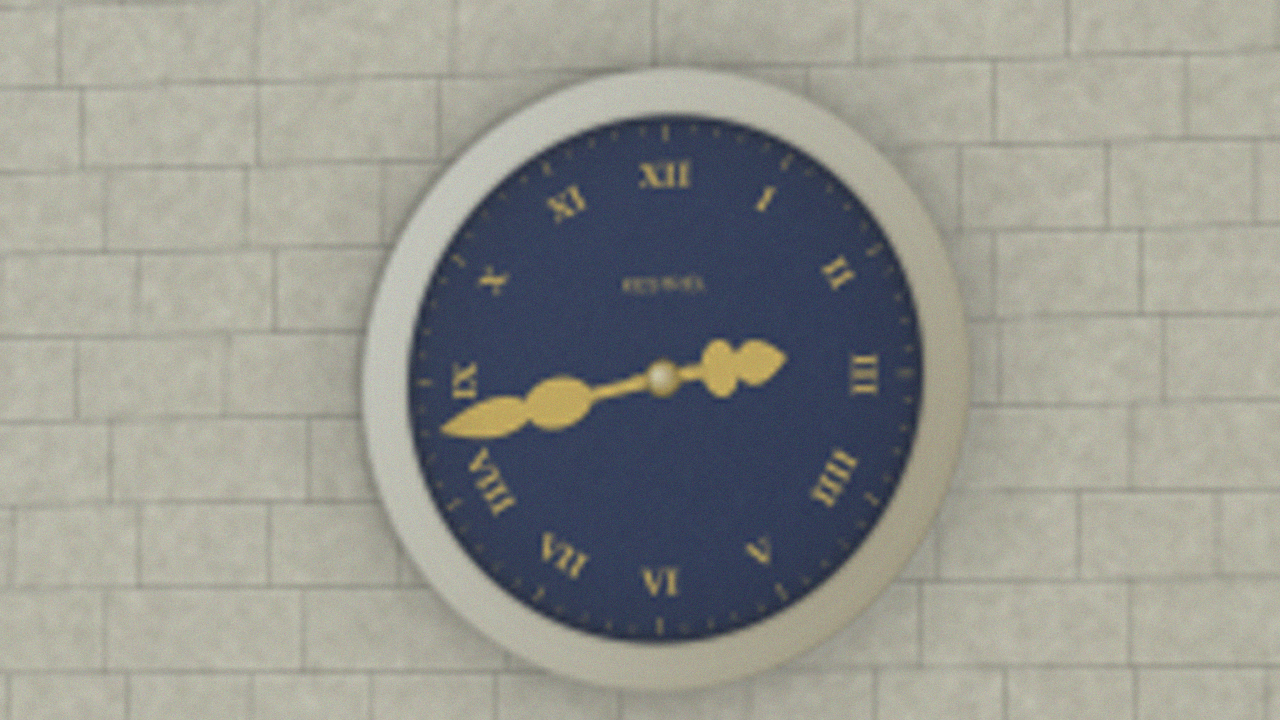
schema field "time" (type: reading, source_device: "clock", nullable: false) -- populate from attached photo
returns 2:43
